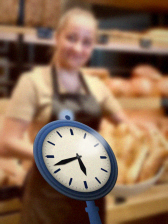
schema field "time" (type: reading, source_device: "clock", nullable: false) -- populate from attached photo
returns 5:42
